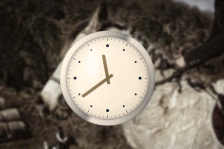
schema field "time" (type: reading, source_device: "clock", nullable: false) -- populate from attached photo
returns 11:39
